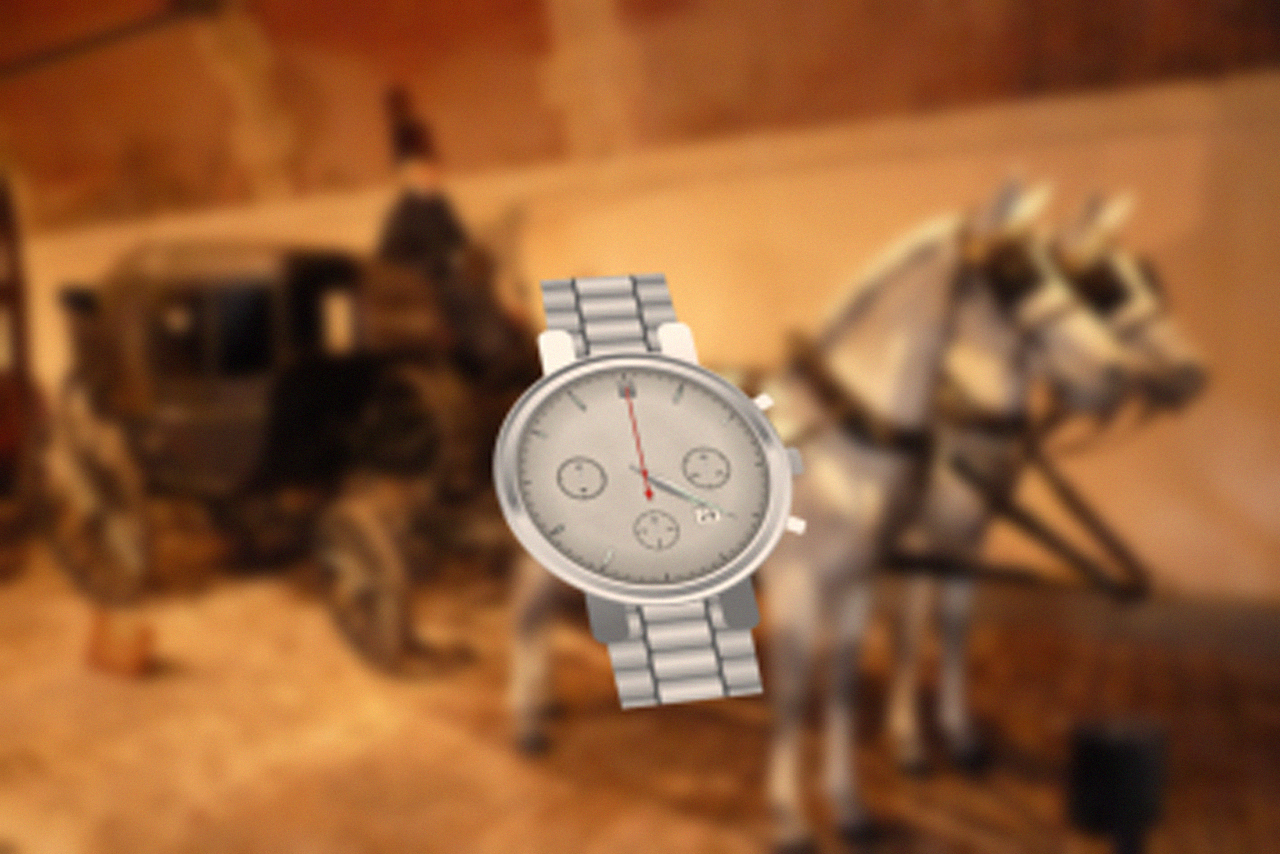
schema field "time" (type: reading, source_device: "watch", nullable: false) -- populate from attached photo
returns 4:21
